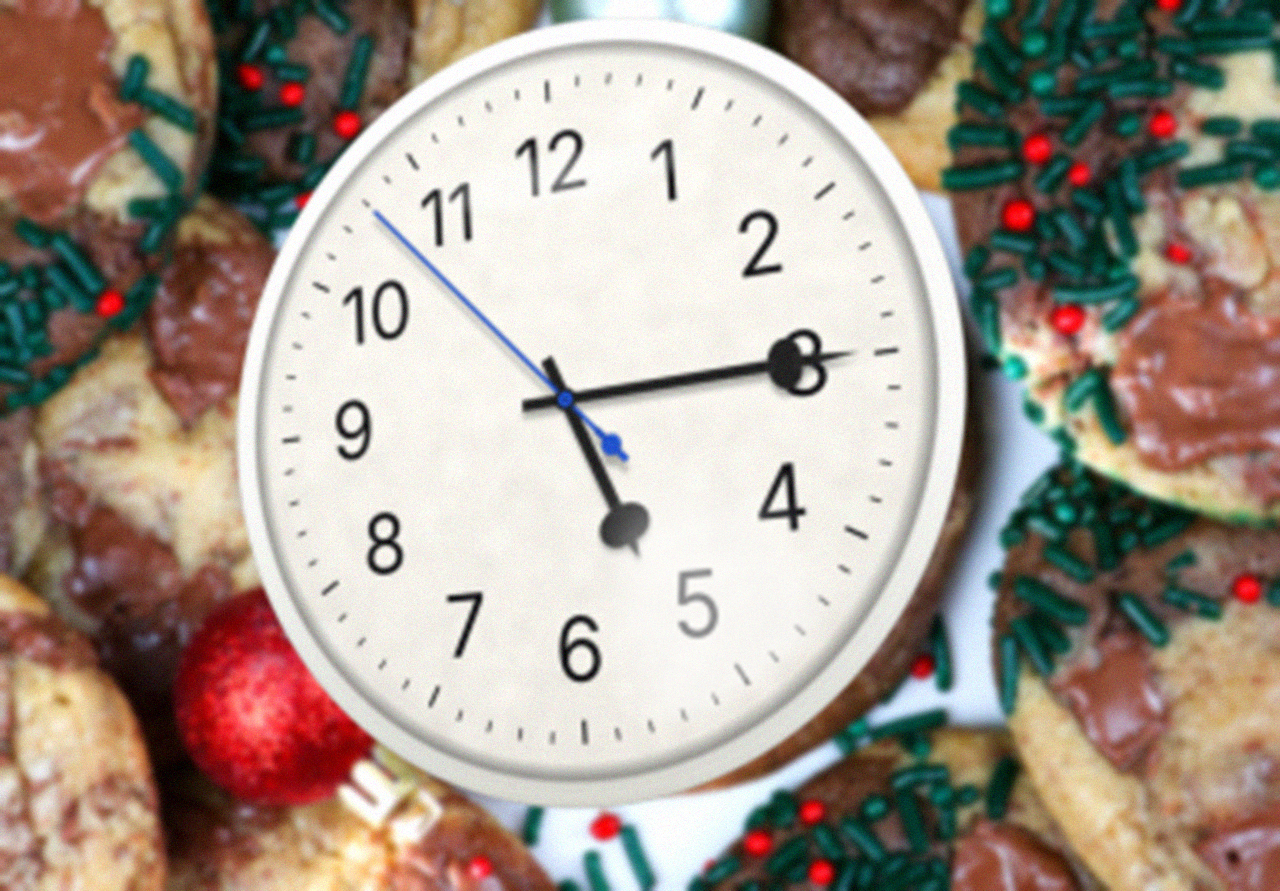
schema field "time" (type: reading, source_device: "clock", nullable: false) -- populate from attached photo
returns 5:14:53
